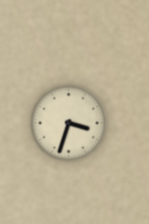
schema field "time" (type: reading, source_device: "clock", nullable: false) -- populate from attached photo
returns 3:33
